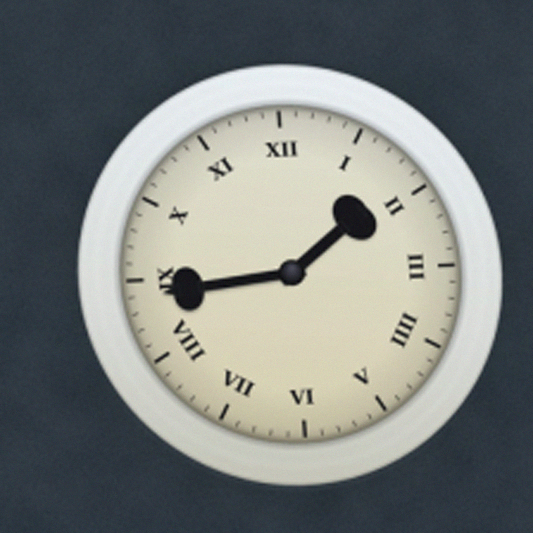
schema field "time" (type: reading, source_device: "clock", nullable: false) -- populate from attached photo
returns 1:44
